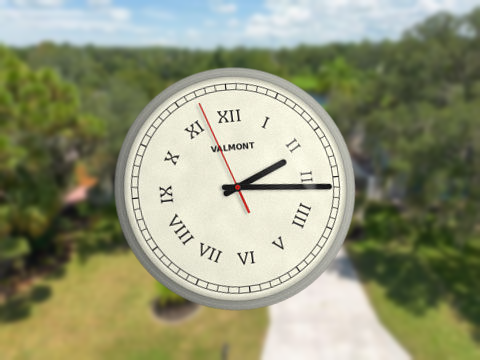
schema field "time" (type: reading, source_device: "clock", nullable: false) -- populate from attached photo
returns 2:15:57
